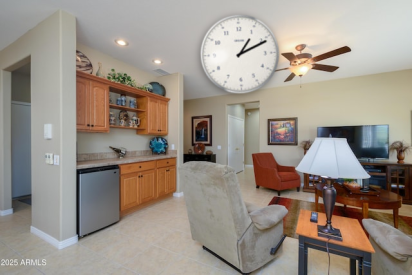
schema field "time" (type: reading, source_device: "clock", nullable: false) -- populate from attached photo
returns 1:11
